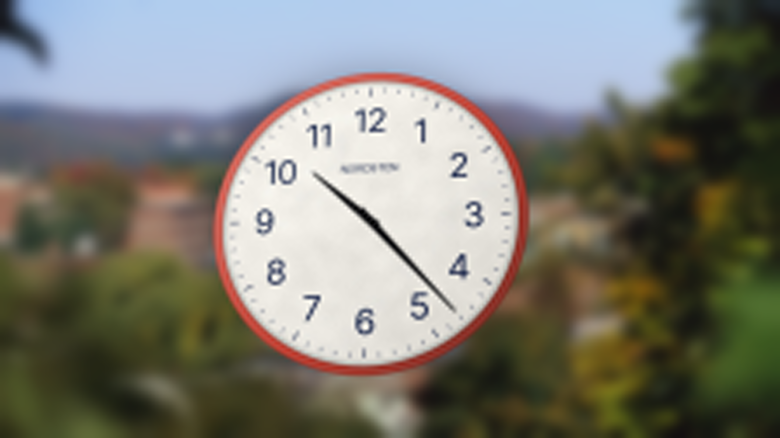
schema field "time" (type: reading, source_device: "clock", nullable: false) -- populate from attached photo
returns 10:23
